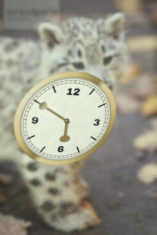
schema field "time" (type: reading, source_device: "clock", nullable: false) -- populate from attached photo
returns 5:50
